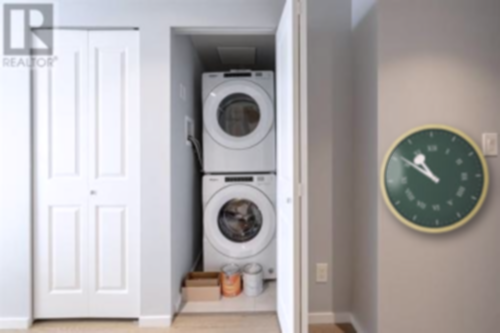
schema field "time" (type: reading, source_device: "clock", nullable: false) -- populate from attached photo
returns 10:51
